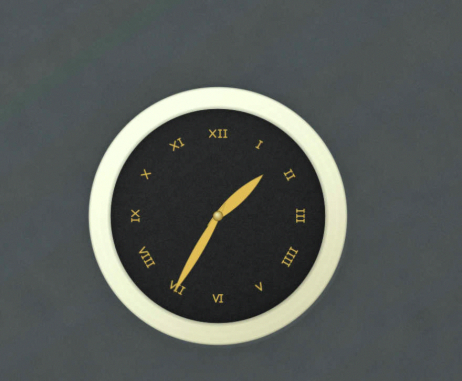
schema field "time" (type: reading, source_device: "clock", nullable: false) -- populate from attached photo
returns 1:35
